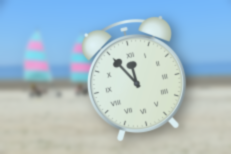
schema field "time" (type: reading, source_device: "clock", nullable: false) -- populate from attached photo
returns 11:55
